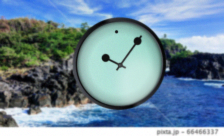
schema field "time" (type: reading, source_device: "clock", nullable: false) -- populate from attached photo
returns 10:07
